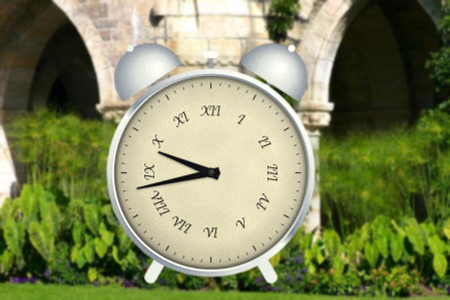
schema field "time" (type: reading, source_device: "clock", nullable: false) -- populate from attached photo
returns 9:43
